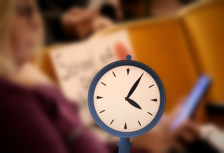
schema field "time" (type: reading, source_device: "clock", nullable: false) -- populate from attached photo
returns 4:05
